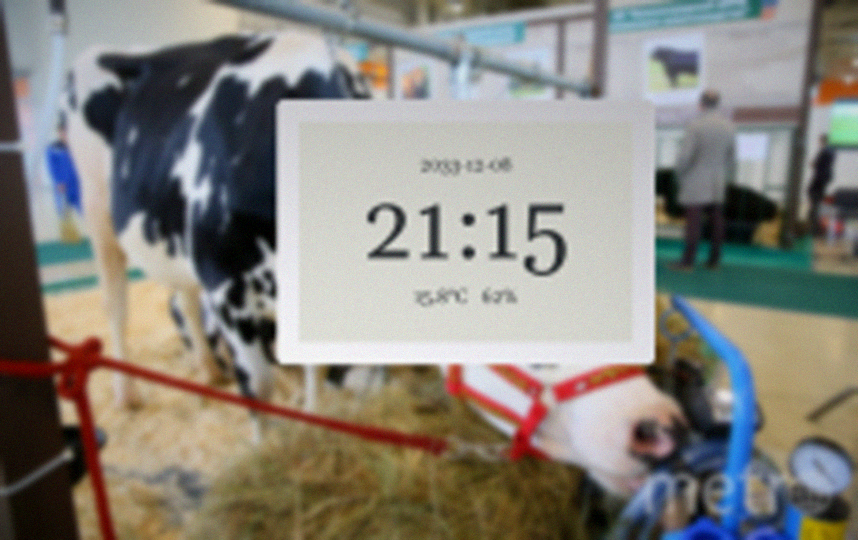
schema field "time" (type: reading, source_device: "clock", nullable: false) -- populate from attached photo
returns 21:15
